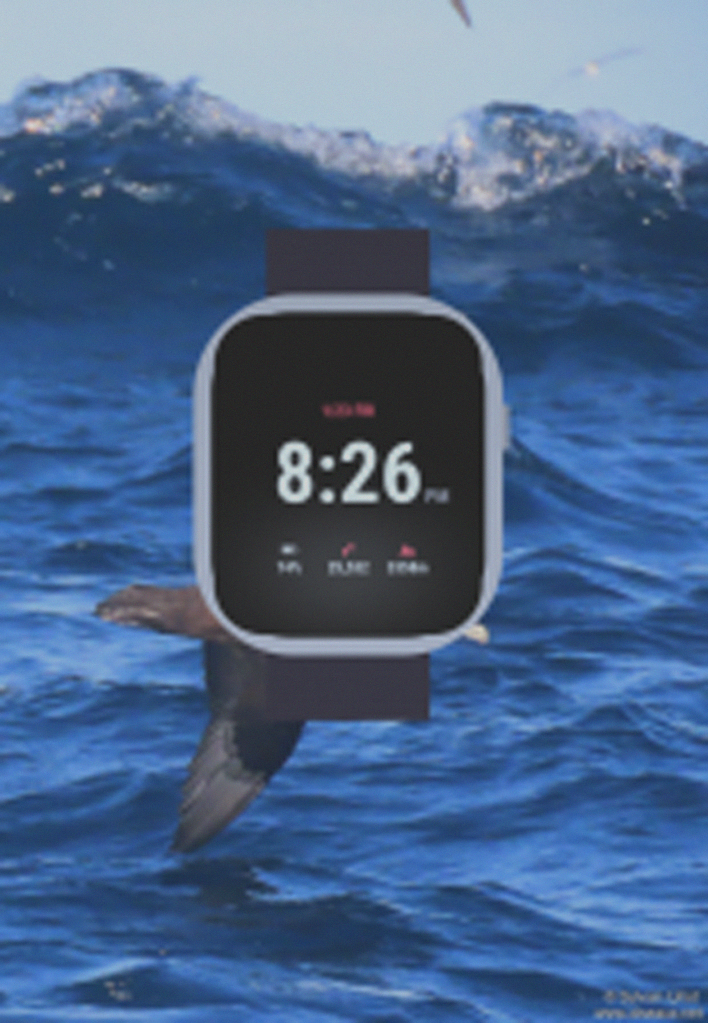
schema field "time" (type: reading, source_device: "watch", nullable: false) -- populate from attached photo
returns 8:26
